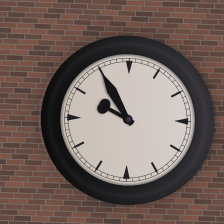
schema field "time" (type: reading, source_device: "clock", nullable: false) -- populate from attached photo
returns 9:55
